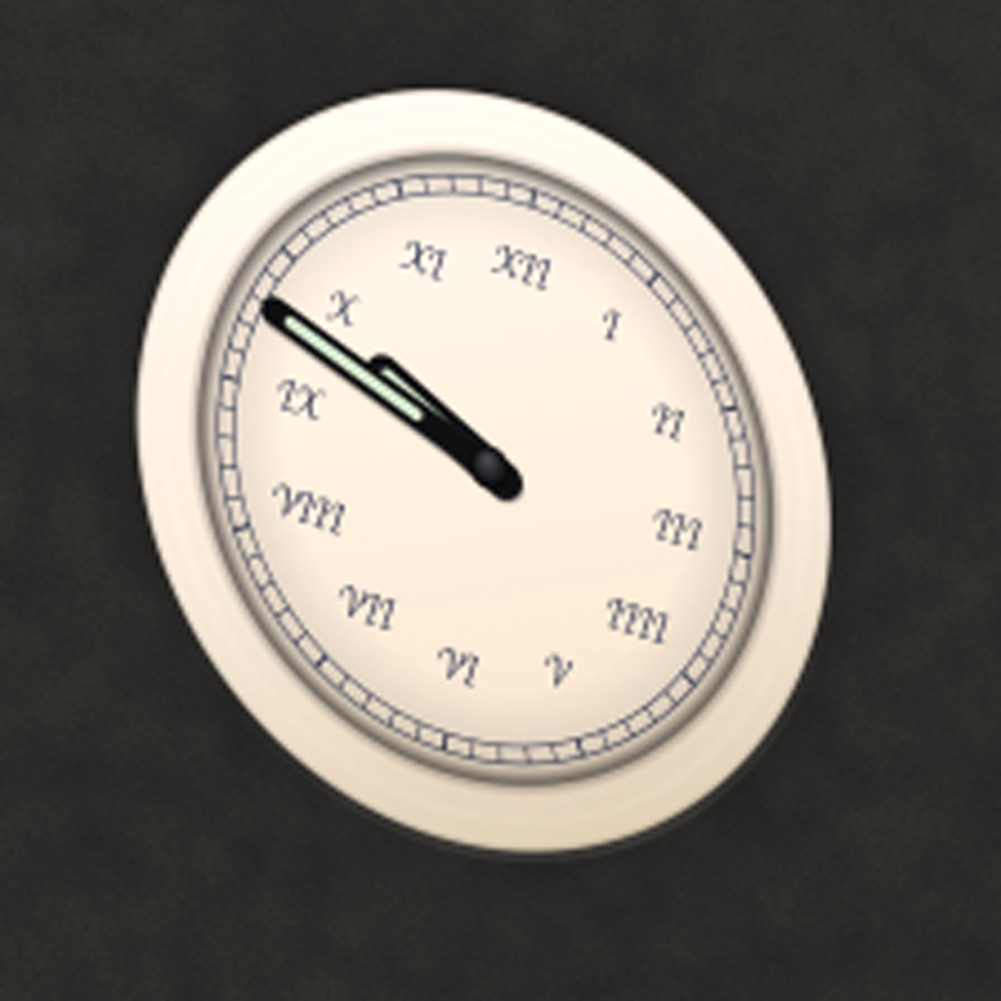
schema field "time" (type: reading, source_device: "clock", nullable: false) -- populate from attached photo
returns 9:48
